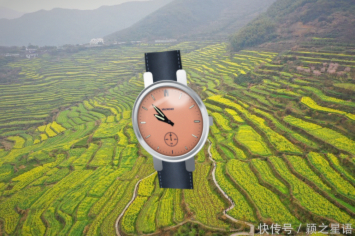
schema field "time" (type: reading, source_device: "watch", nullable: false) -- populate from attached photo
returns 9:53
